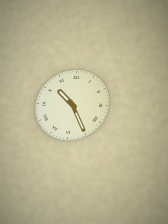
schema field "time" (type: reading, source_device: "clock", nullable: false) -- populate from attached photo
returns 10:25
